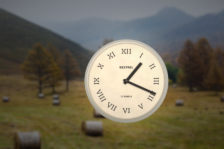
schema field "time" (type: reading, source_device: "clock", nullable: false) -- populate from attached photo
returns 1:19
